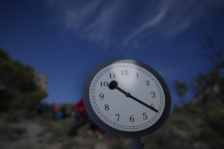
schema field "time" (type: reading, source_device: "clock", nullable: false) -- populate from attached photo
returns 10:21
